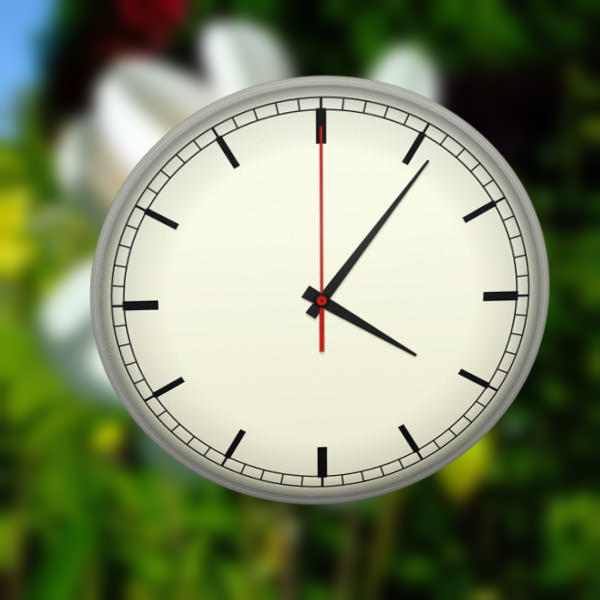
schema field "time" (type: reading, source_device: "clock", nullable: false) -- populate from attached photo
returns 4:06:00
